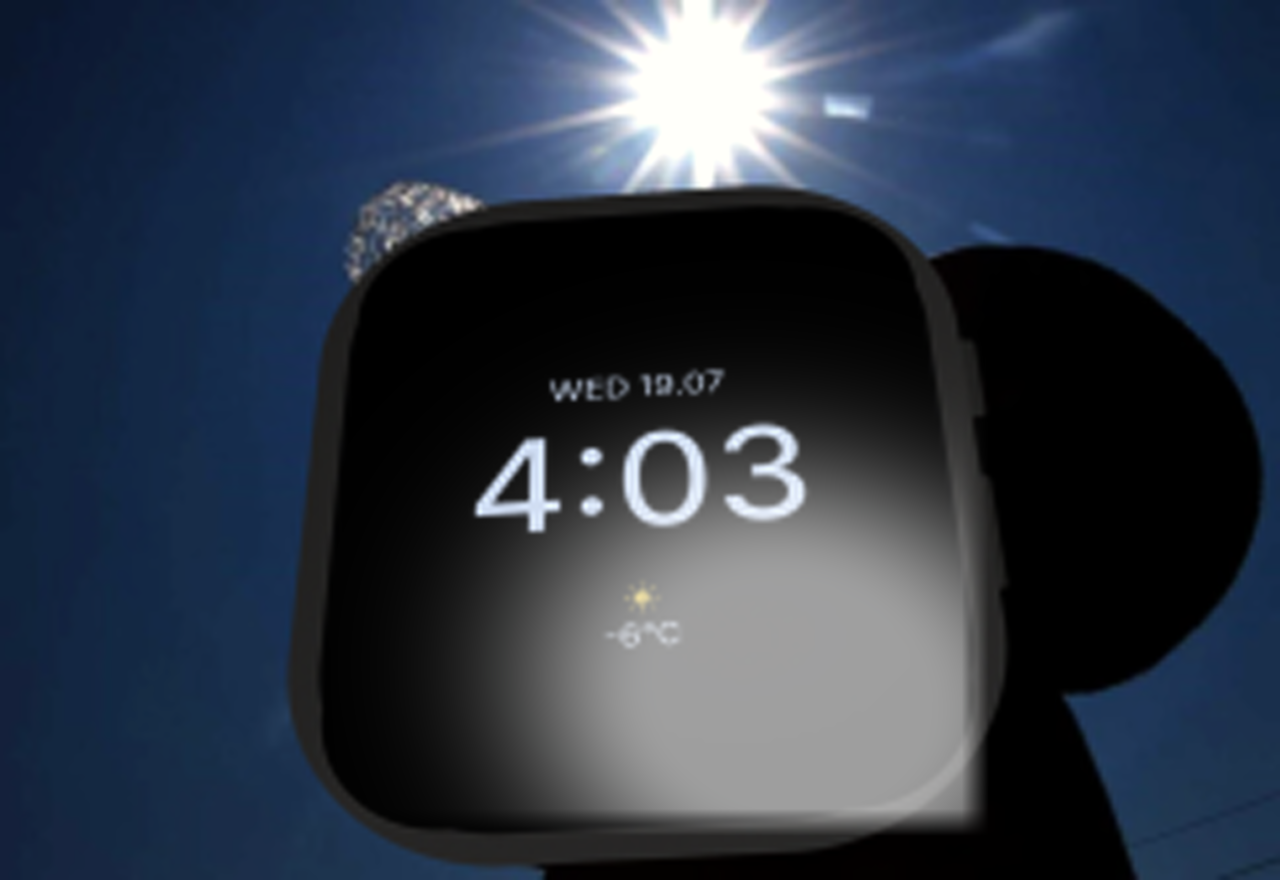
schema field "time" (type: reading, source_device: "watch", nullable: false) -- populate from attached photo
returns 4:03
